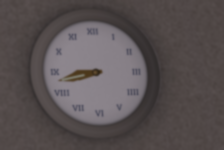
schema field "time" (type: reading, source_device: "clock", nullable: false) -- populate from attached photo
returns 8:43
